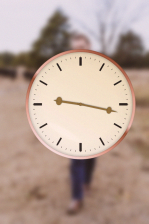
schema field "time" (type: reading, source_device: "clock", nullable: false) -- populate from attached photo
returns 9:17
